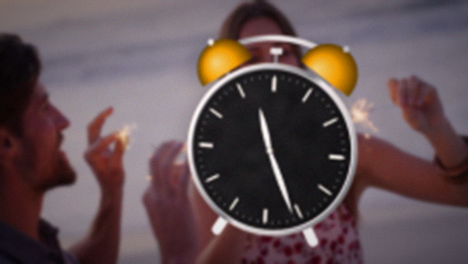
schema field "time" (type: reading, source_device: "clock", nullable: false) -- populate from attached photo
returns 11:26
